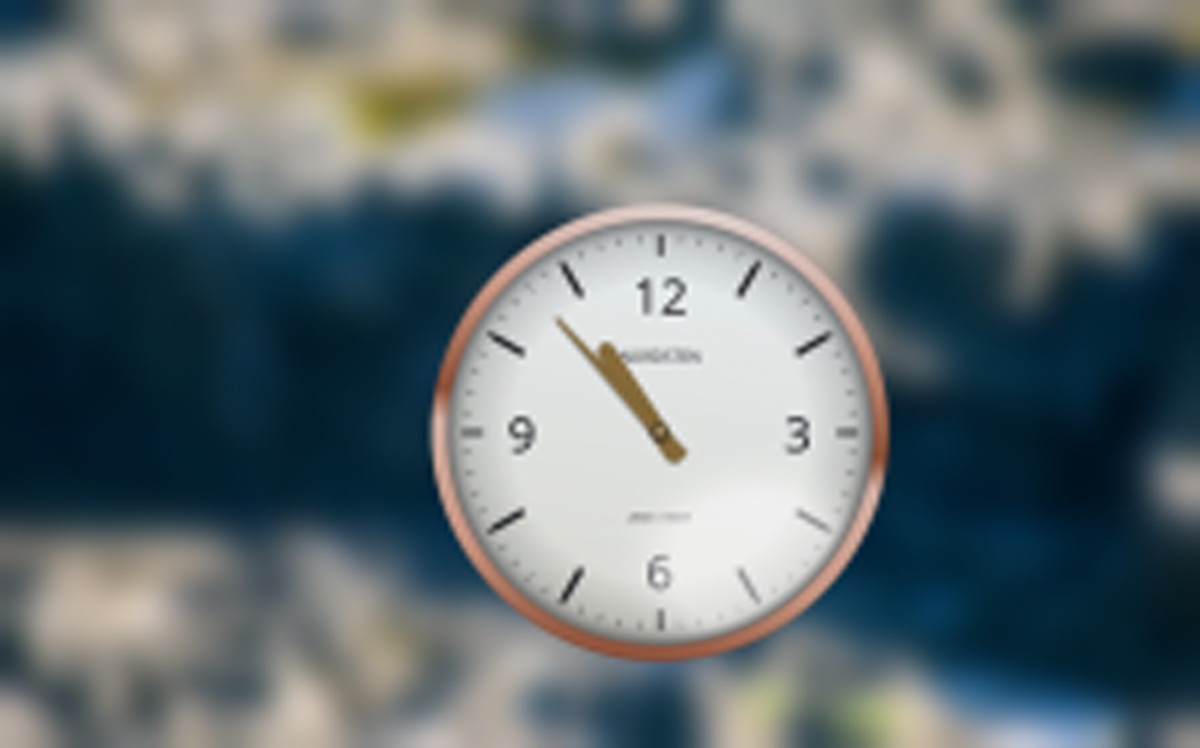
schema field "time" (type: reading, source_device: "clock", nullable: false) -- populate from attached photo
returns 10:53
